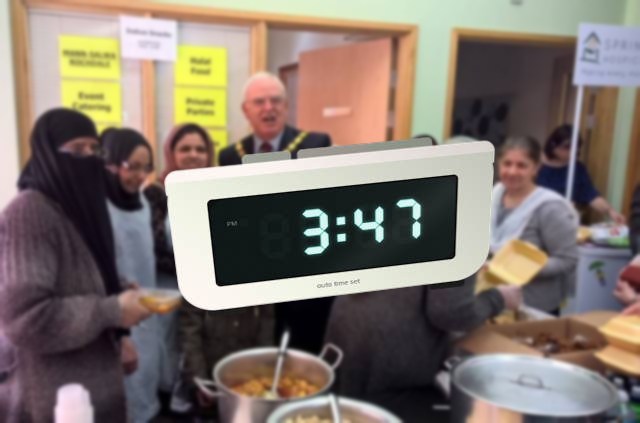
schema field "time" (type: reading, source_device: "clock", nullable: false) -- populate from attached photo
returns 3:47
